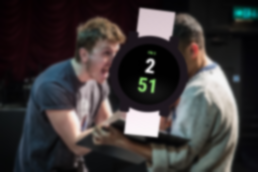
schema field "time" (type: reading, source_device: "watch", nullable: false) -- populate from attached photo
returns 2:51
